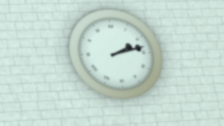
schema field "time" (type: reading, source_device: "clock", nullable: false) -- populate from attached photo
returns 2:13
